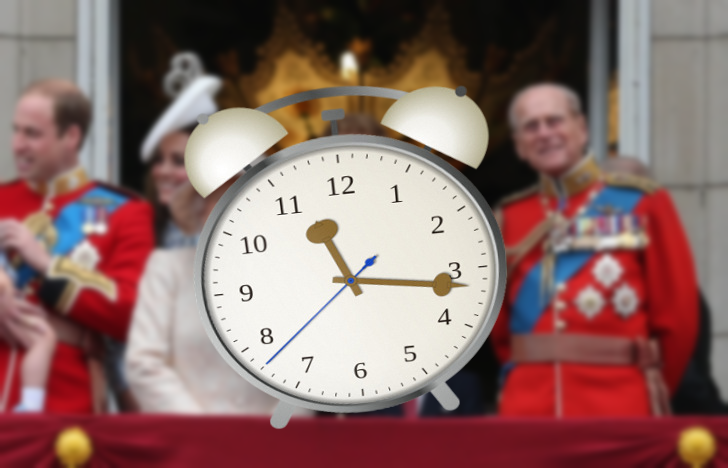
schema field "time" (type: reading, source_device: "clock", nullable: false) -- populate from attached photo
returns 11:16:38
